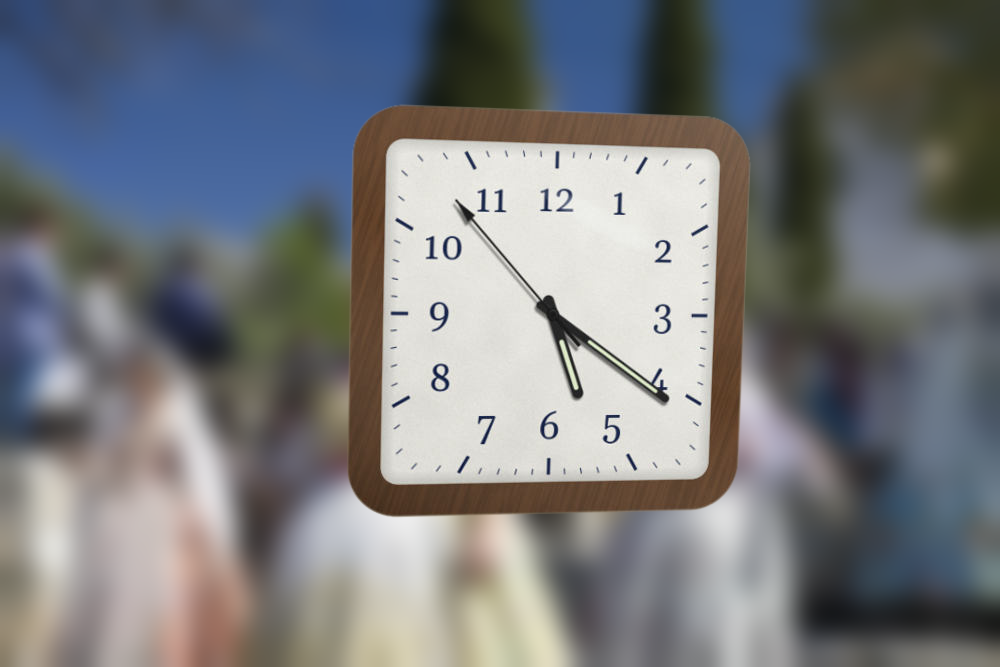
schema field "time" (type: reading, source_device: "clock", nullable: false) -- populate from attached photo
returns 5:20:53
